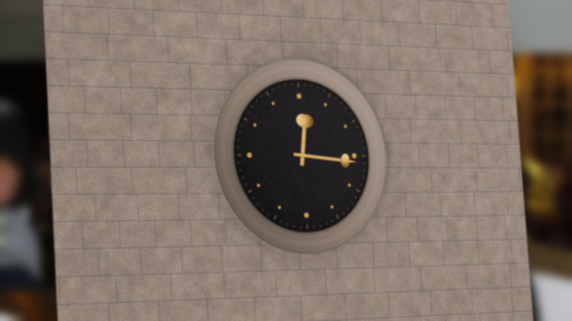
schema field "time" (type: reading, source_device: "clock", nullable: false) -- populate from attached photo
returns 12:16
